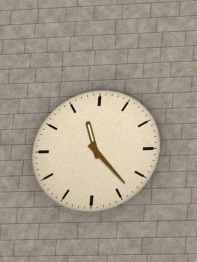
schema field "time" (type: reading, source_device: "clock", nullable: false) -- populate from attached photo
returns 11:23
